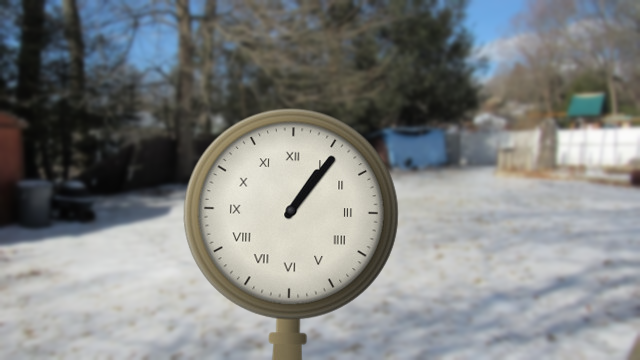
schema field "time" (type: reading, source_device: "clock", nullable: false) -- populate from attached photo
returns 1:06
